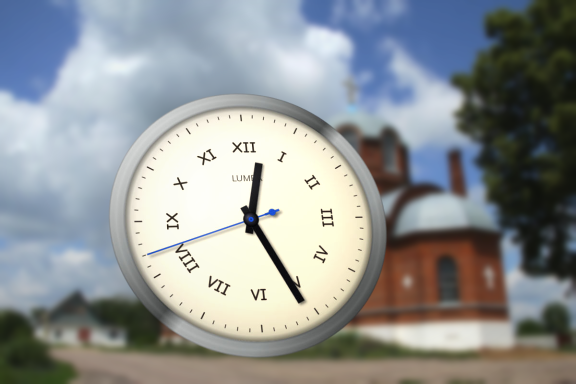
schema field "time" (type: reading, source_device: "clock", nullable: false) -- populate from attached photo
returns 12:25:42
